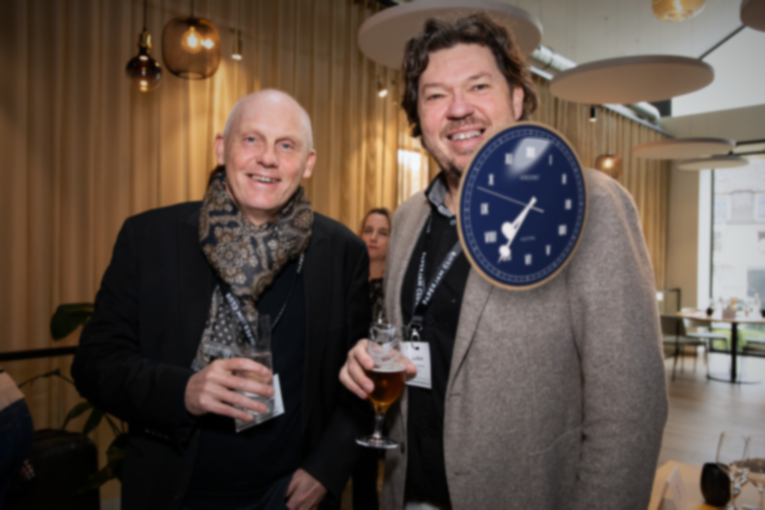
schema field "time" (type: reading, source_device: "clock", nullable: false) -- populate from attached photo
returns 7:35:48
